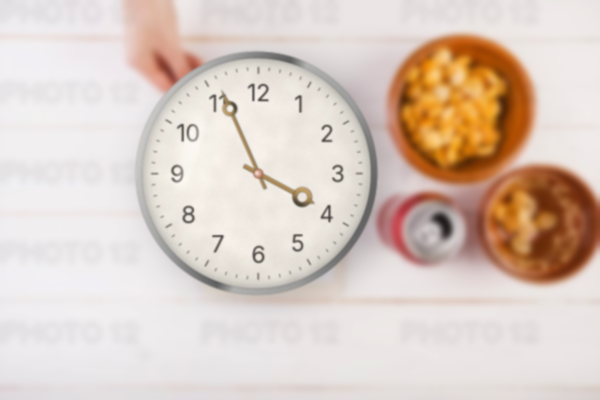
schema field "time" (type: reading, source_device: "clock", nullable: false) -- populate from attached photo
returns 3:56
